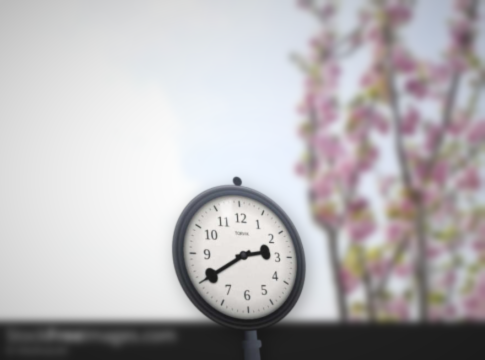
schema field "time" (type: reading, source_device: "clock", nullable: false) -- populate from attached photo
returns 2:40
